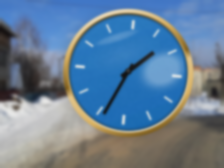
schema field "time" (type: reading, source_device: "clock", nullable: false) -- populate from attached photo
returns 1:34
